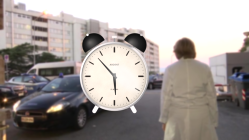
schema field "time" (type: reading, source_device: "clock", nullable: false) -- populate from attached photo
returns 5:53
